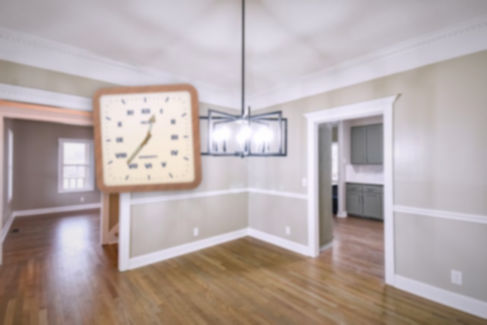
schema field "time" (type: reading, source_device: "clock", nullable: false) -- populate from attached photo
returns 12:37
